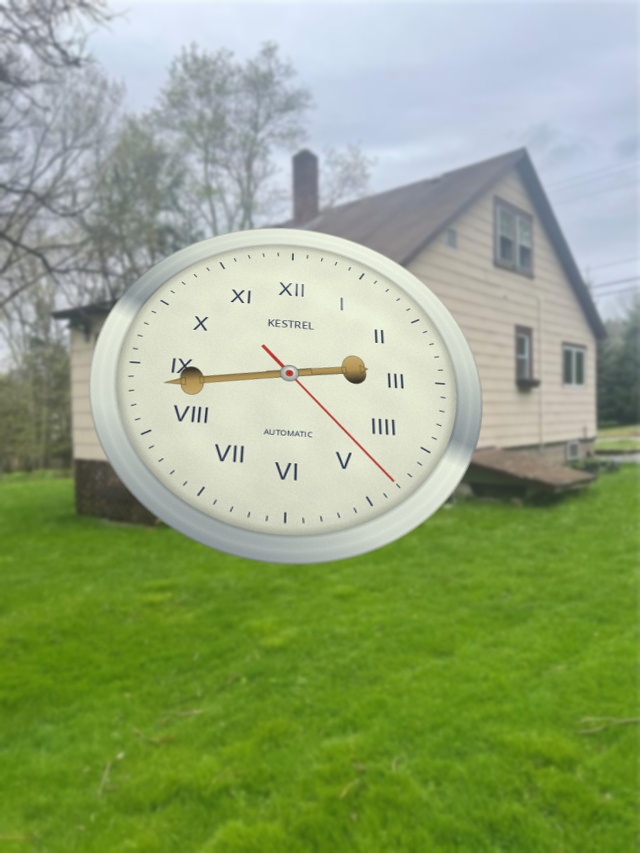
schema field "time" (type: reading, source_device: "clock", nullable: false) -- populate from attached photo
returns 2:43:23
